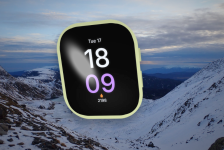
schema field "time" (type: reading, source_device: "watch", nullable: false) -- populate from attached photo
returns 18:09
